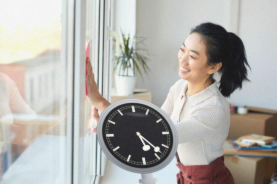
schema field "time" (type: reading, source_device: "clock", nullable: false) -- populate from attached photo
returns 5:23
